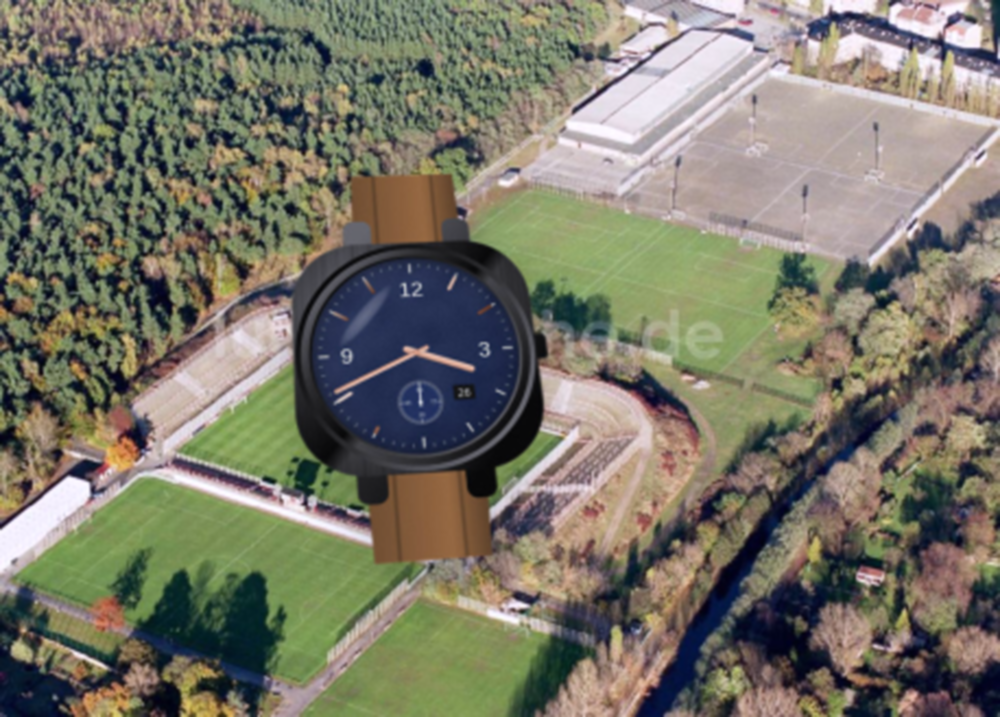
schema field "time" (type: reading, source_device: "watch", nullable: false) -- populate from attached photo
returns 3:41
